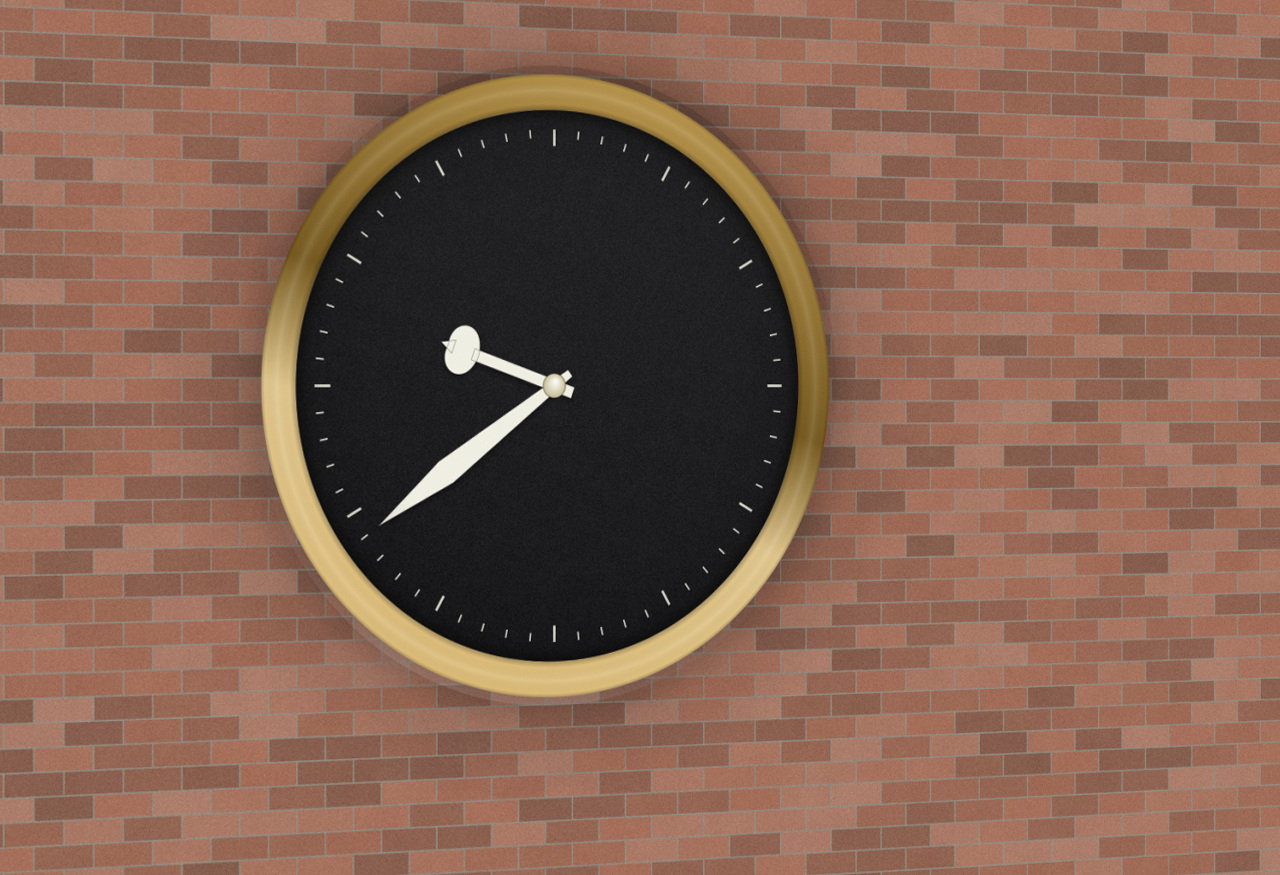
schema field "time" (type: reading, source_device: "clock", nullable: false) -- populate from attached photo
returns 9:39
